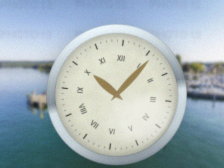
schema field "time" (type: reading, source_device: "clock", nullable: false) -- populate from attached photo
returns 10:06
